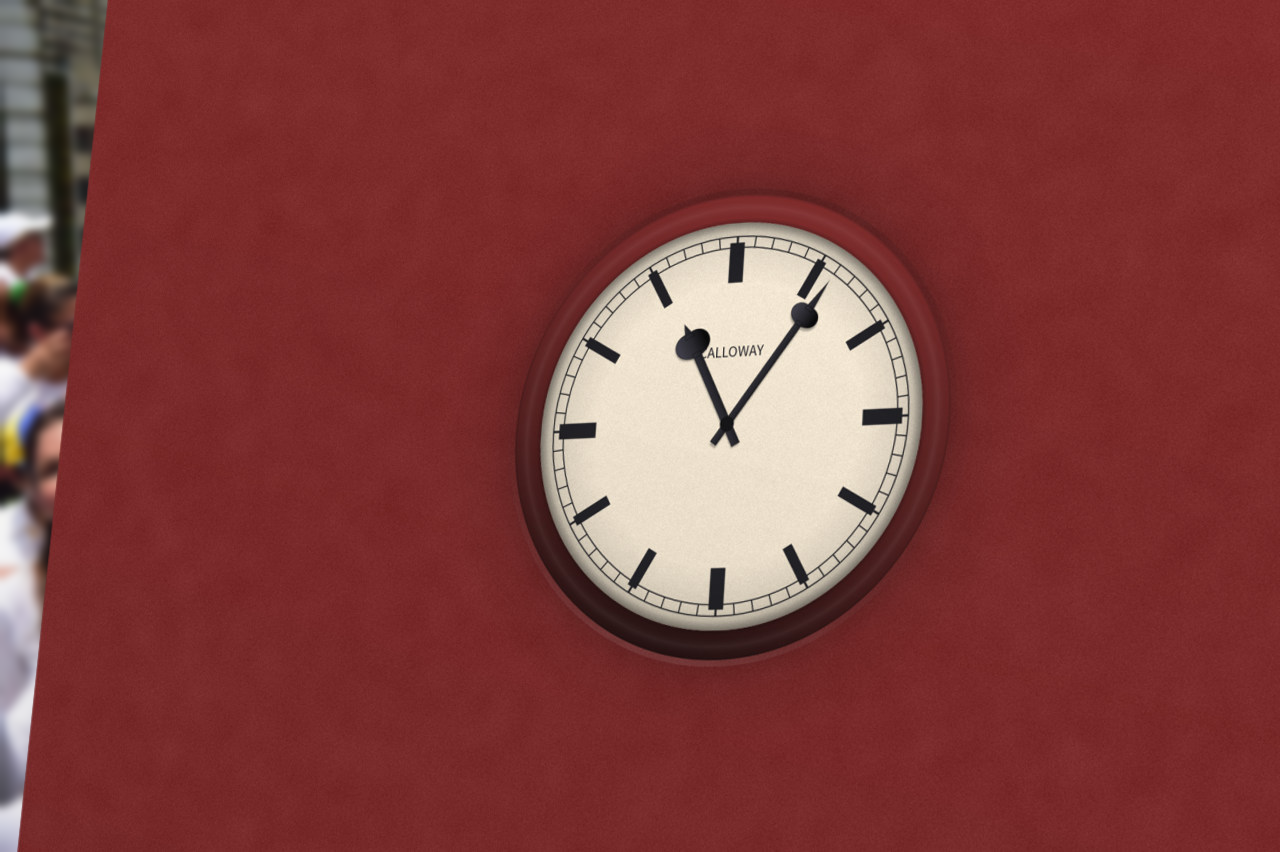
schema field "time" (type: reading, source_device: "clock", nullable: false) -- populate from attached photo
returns 11:06
